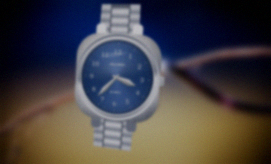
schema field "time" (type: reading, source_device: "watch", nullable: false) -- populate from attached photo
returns 3:37
